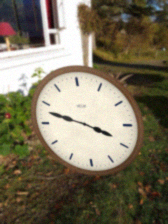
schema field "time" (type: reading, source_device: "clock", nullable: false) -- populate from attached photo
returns 3:48
